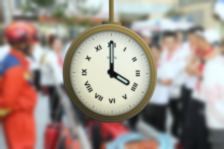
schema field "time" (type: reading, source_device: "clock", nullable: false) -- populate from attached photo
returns 4:00
